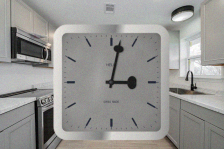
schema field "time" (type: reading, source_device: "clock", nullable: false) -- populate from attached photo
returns 3:02
